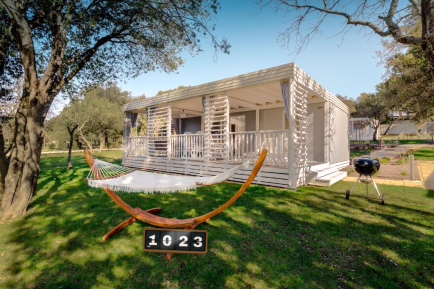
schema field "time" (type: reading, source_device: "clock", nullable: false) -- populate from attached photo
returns 10:23
